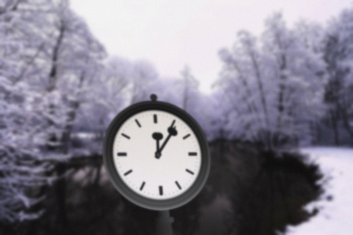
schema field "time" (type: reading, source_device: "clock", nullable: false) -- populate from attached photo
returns 12:06
